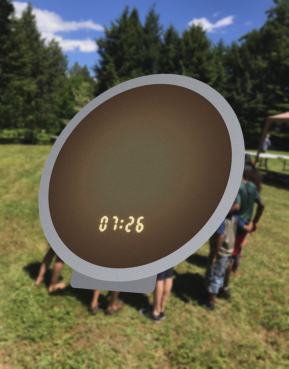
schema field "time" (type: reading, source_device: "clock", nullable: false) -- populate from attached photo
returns 7:26
